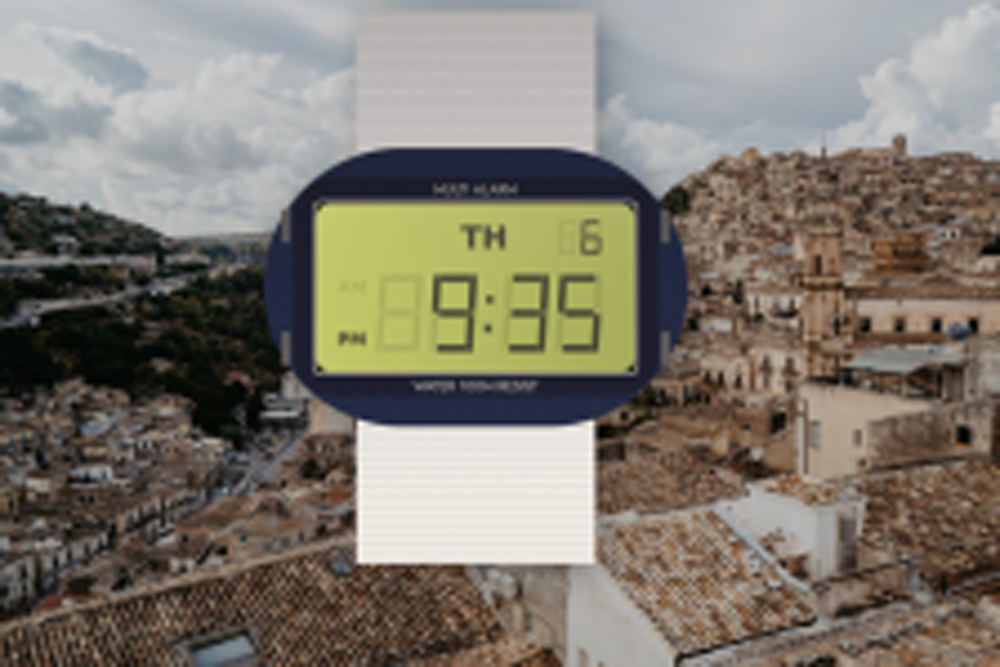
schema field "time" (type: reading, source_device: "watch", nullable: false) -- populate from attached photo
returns 9:35
